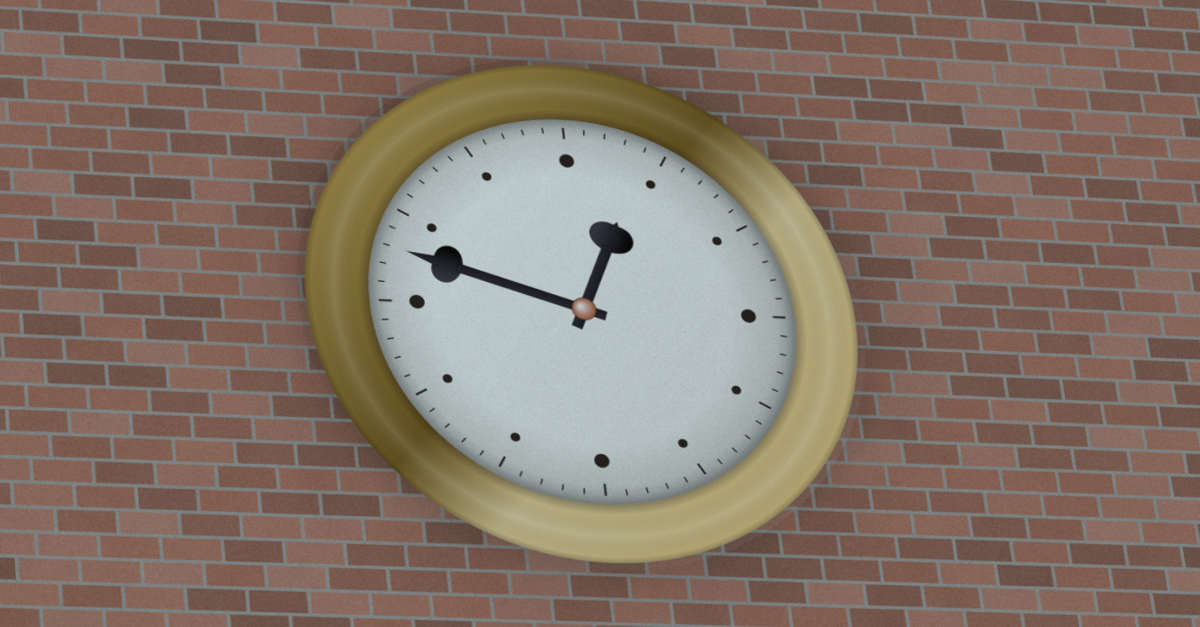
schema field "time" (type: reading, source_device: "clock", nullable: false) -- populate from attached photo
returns 12:48
